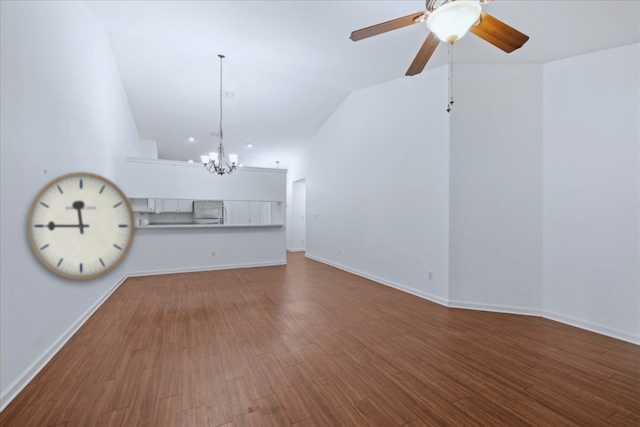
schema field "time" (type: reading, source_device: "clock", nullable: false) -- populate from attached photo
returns 11:45
